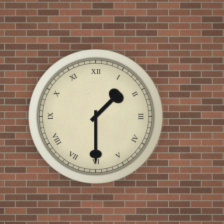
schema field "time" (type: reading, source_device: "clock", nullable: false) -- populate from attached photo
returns 1:30
